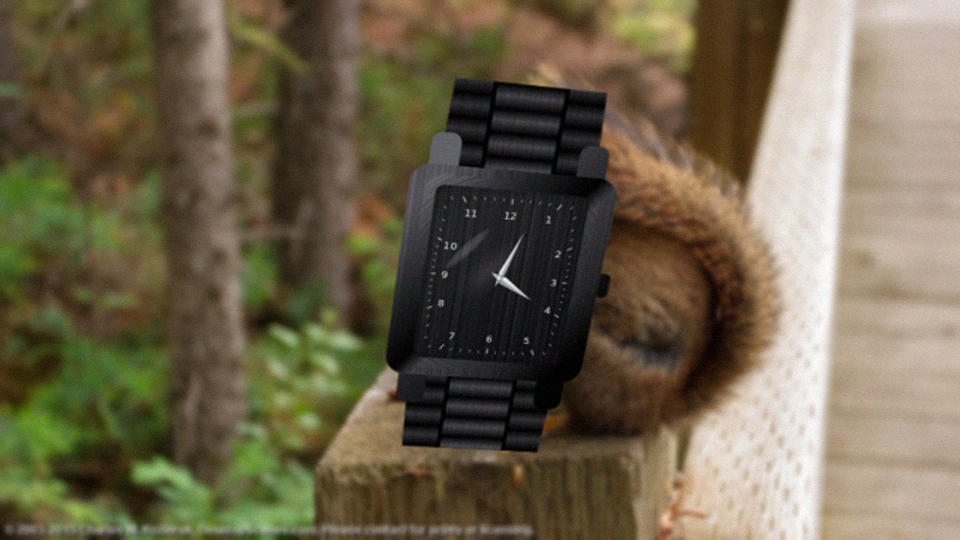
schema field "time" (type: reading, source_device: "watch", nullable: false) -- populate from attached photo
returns 4:03
